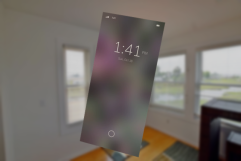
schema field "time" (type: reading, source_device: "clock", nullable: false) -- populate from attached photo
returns 1:41
